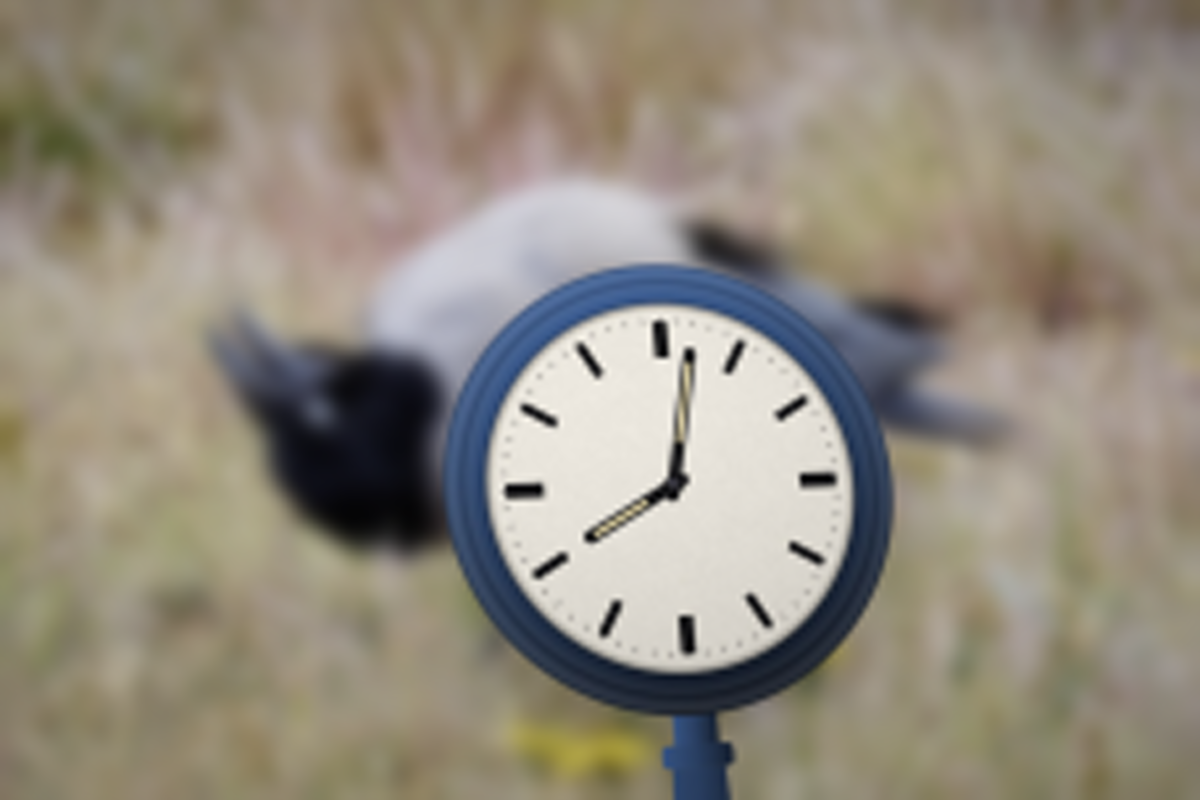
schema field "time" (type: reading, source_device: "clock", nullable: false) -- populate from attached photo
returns 8:02
